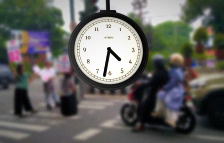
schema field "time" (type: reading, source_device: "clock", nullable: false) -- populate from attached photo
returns 4:32
